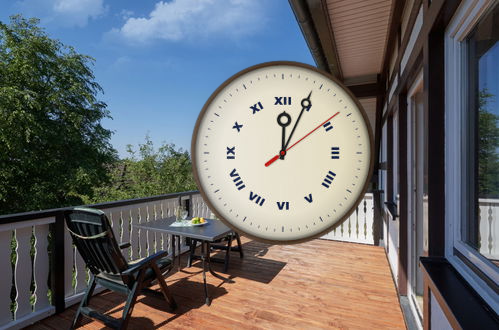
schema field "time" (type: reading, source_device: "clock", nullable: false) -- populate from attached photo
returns 12:04:09
